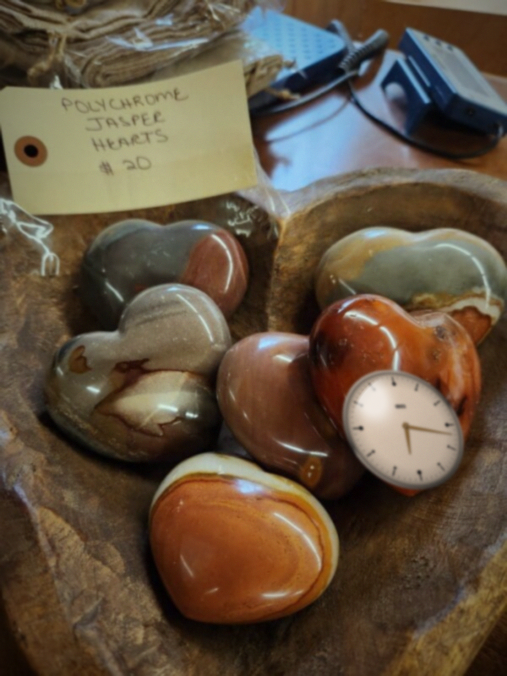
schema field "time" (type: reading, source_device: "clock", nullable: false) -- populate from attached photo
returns 6:17
